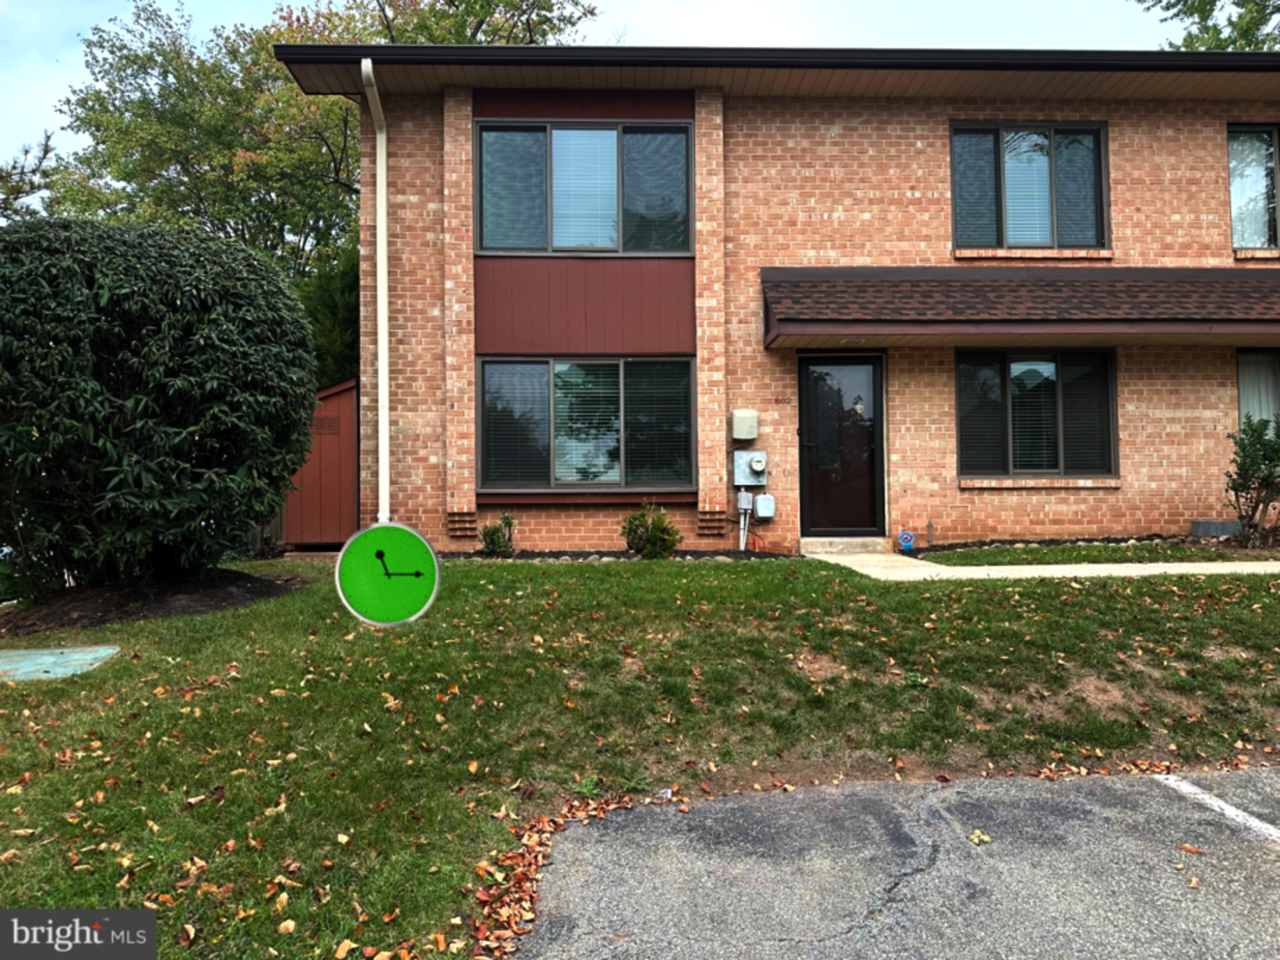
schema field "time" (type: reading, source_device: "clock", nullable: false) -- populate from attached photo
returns 11:15
